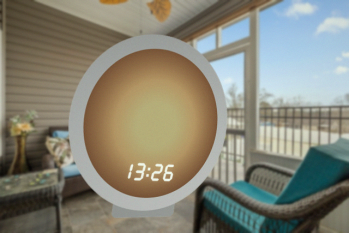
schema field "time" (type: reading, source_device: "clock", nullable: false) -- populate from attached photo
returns 13:26
